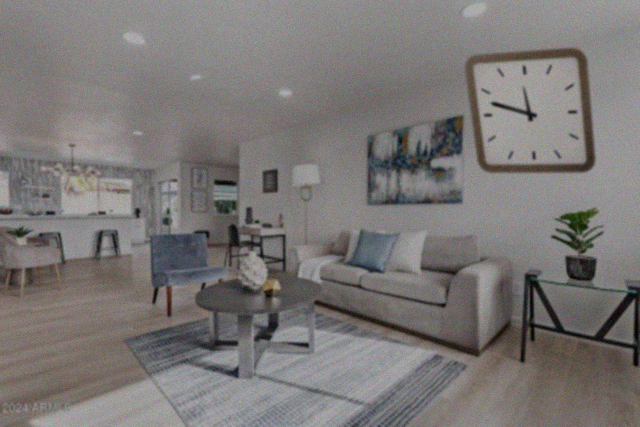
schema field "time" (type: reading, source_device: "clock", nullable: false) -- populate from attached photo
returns 11:48
